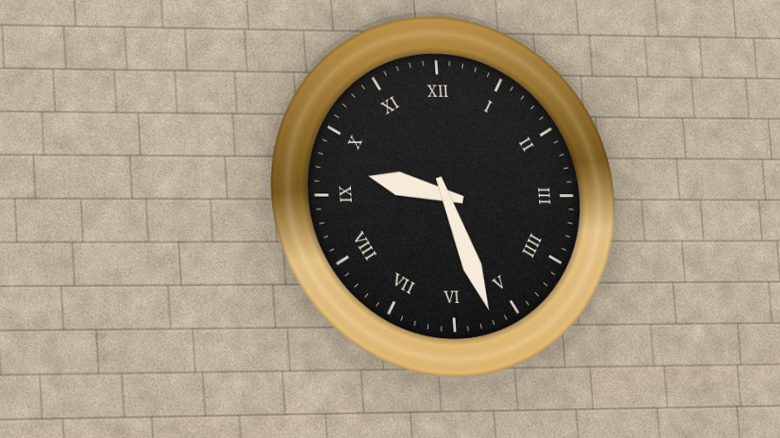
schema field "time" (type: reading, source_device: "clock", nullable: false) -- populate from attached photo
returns 9:27
